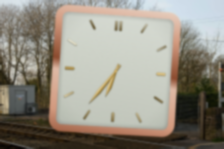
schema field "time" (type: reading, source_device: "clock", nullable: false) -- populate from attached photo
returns 6:36
